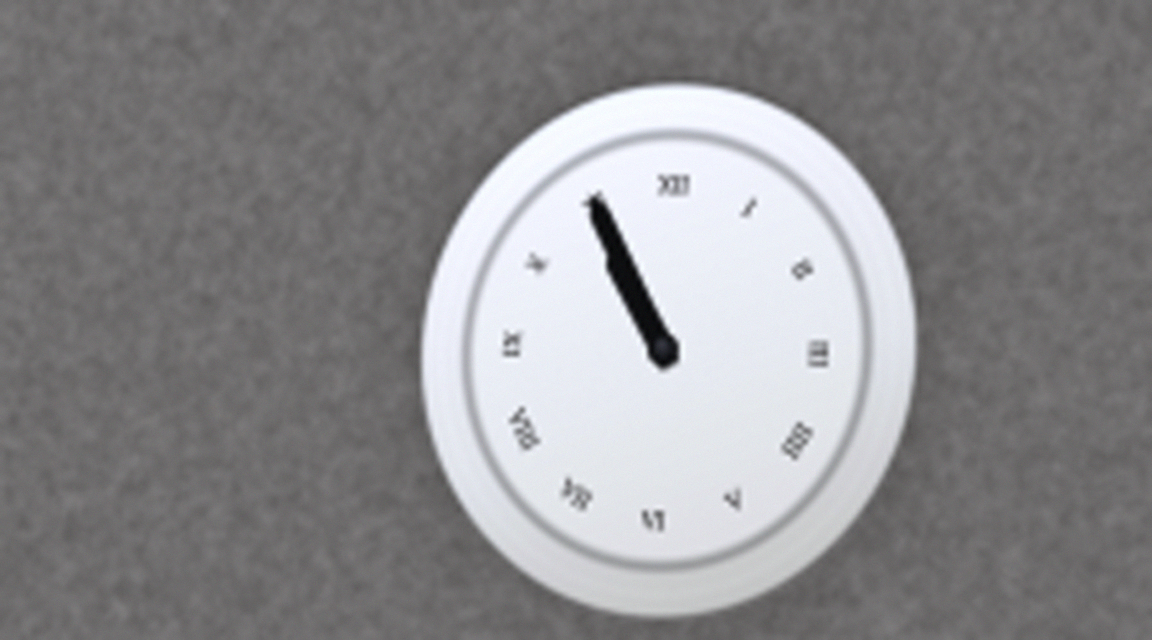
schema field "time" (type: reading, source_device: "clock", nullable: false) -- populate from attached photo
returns 10:55
